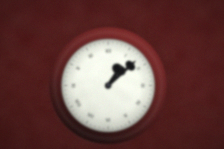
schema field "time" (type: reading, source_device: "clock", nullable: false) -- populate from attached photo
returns 1:08
